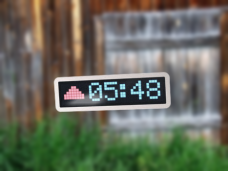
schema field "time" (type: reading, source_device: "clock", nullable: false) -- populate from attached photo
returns 5:48
